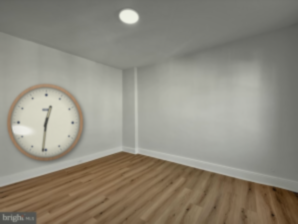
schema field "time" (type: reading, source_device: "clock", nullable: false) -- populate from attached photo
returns 12:31
